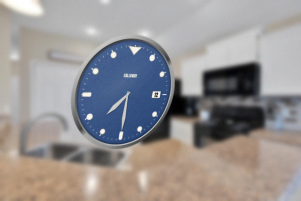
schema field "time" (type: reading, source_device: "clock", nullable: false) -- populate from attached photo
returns 7:30
